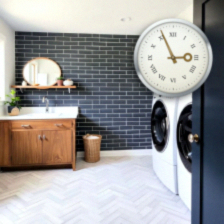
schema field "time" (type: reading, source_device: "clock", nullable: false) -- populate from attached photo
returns 2:56
